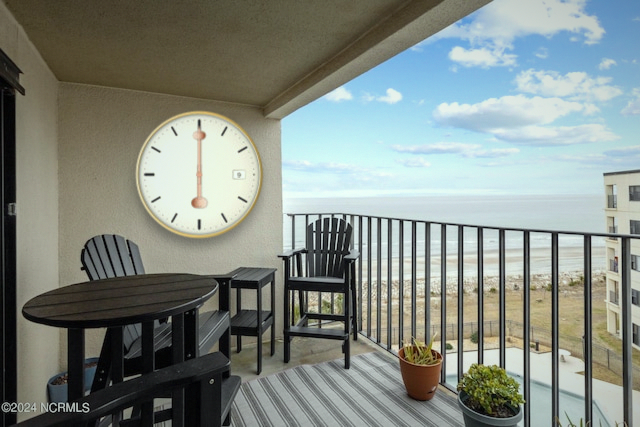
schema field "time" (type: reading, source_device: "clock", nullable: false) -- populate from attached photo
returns 6:00
